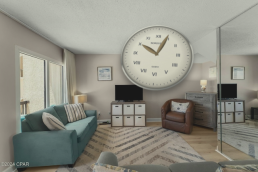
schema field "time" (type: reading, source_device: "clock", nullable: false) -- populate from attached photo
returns 10:04
